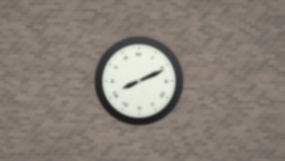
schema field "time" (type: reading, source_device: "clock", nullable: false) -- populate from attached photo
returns 8:11
